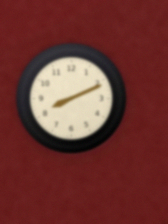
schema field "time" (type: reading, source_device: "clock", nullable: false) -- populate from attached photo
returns 8:11
